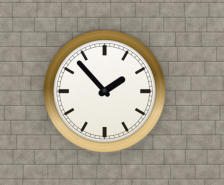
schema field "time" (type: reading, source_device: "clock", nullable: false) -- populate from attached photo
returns 1:53
